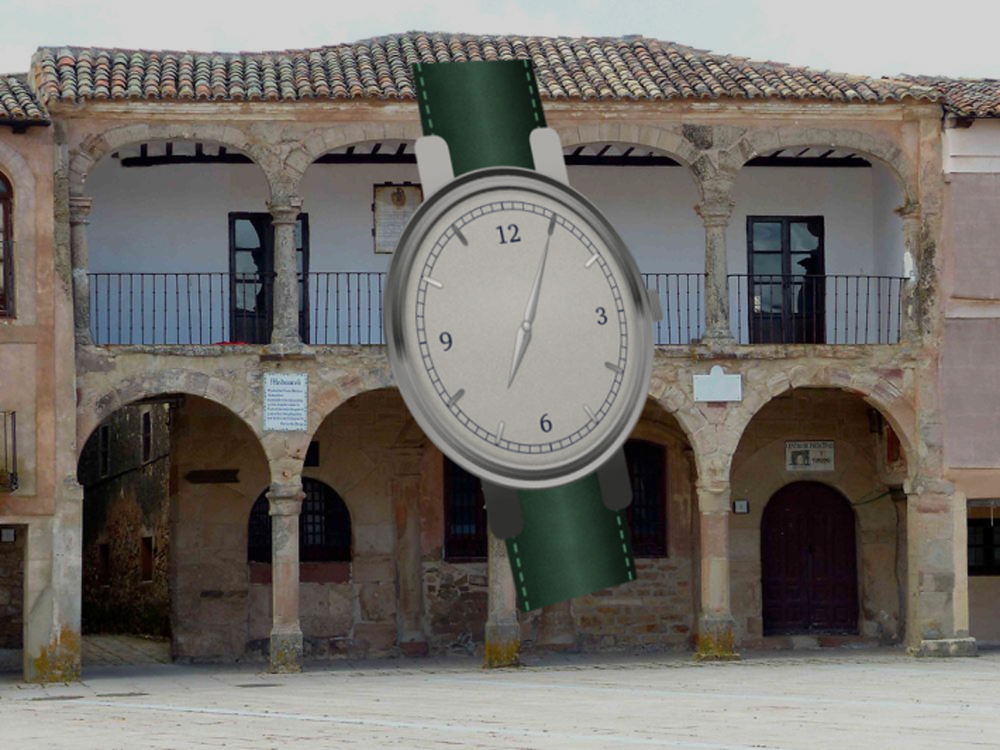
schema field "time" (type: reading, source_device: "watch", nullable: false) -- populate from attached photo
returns 7:05
